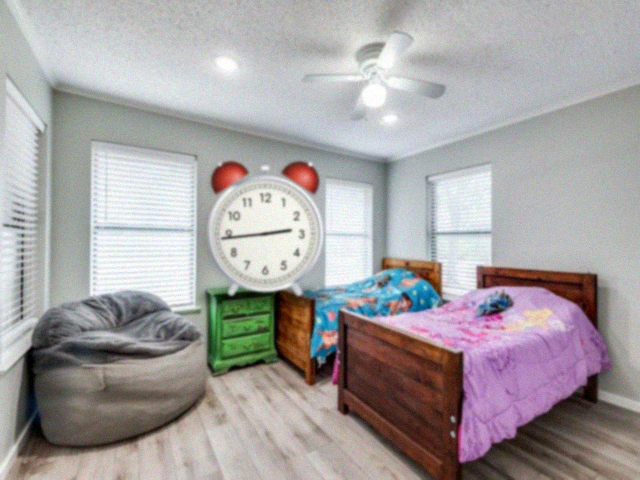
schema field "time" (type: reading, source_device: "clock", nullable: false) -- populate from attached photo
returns 2:44
